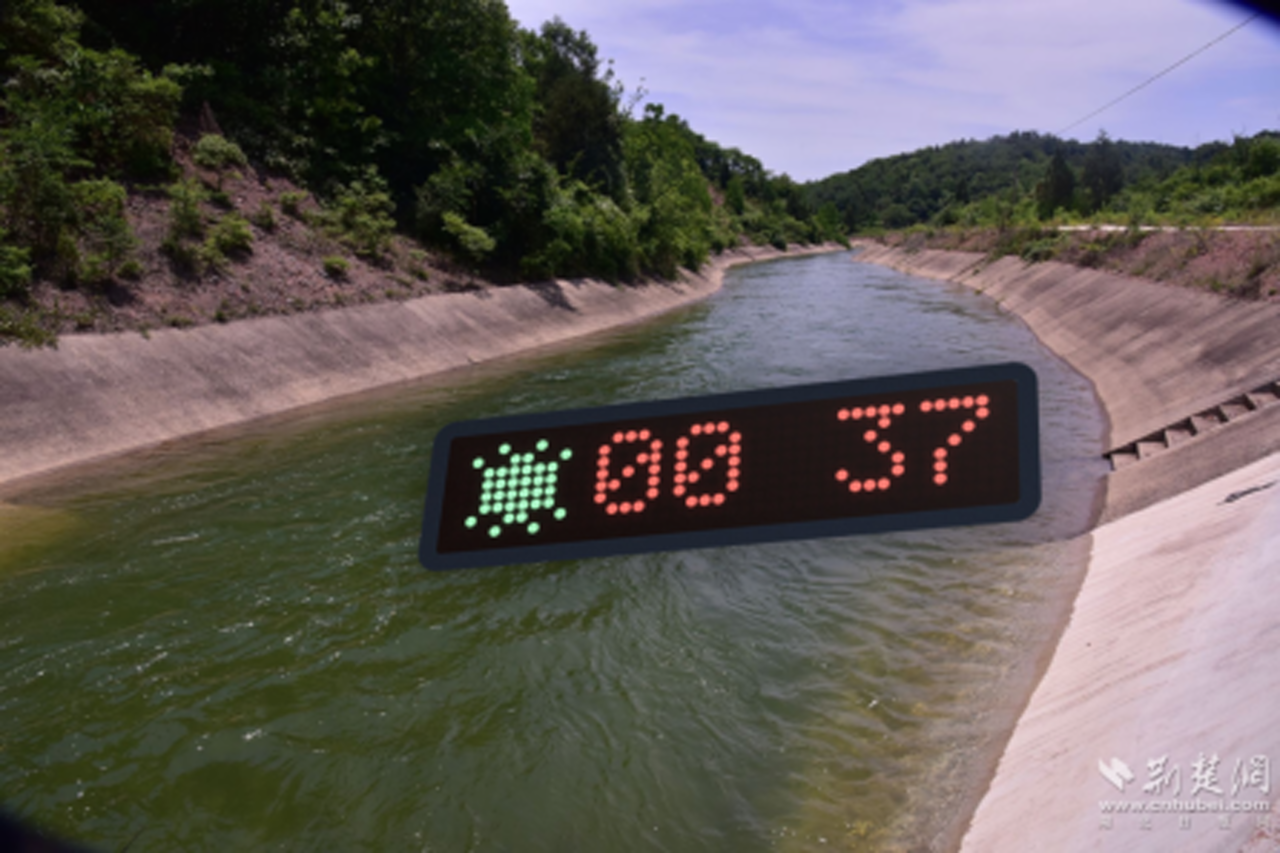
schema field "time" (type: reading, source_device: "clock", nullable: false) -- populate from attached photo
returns 0:37
